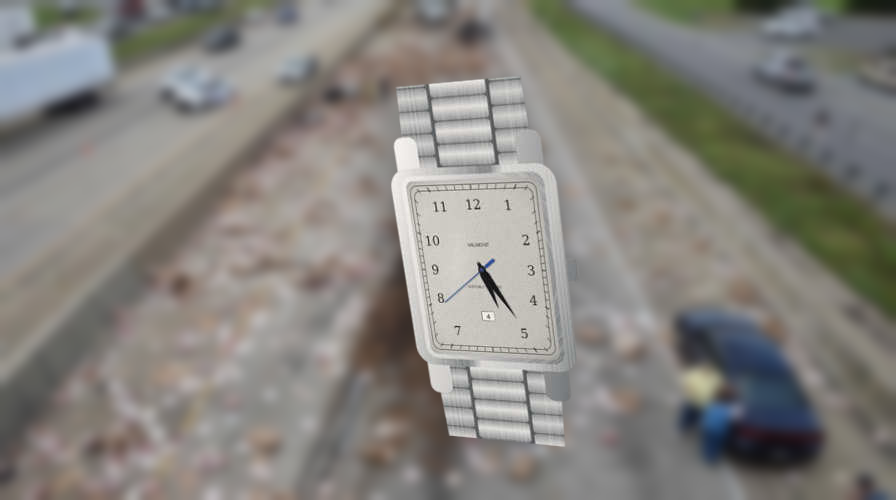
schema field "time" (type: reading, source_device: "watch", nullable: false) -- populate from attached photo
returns 5:24:39
